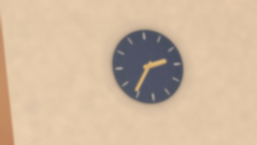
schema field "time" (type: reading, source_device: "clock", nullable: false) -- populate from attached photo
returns 2:36
